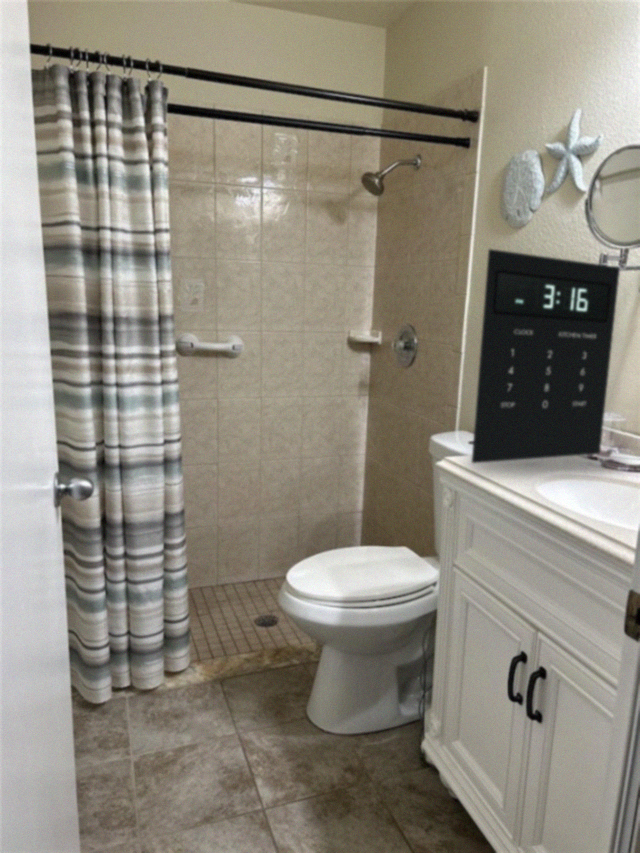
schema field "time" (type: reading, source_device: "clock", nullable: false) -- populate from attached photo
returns 3:16
